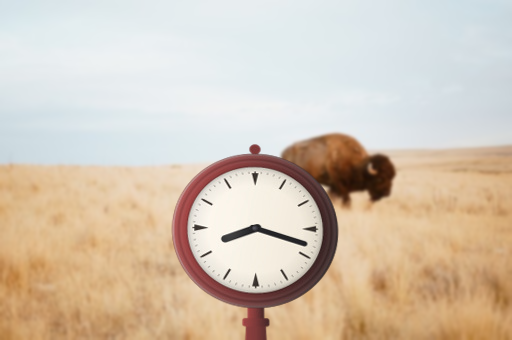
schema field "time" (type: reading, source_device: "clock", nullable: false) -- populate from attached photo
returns 8:18
